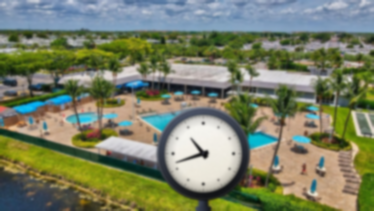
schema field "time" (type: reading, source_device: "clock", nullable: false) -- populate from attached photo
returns 10:42
